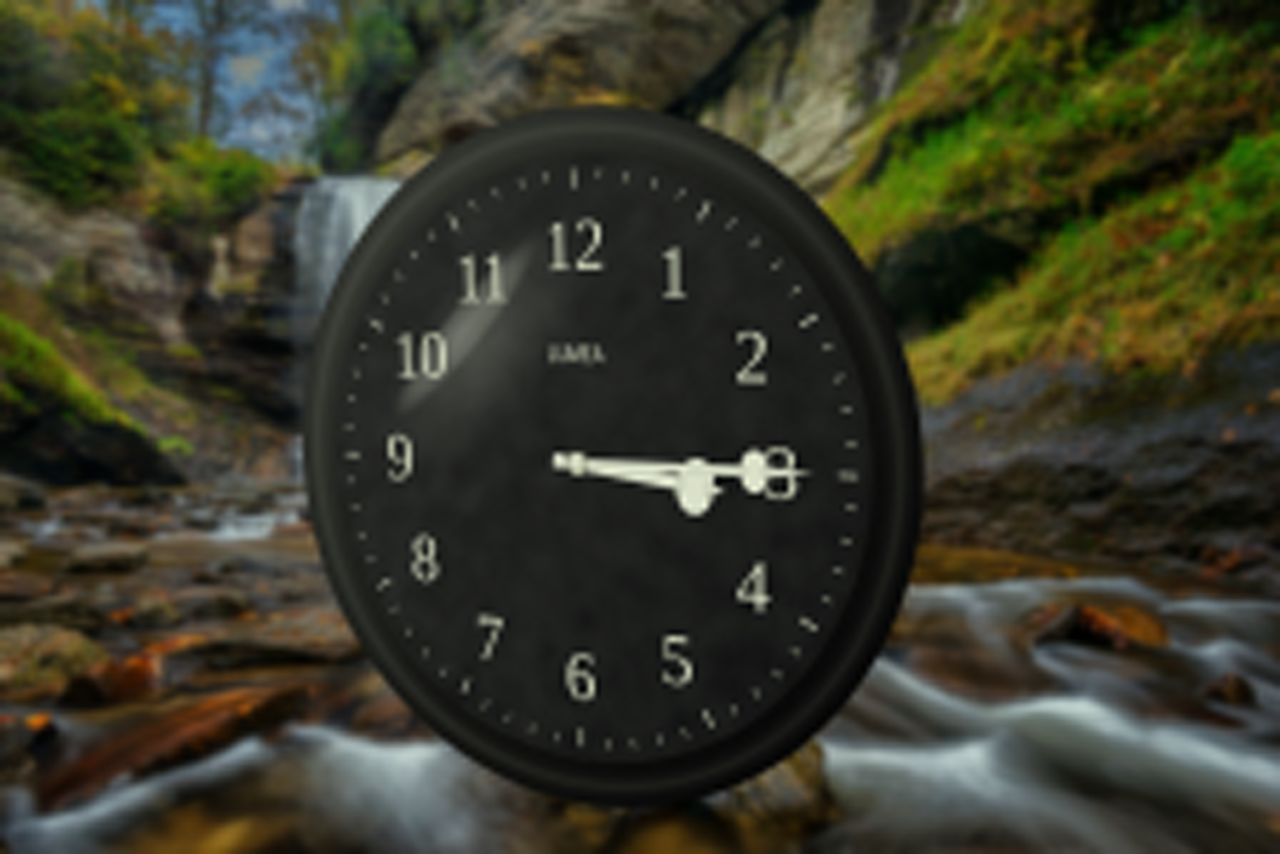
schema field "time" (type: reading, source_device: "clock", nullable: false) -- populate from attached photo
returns 3:15
